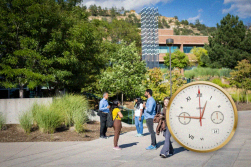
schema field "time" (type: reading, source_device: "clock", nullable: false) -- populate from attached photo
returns 12:46
